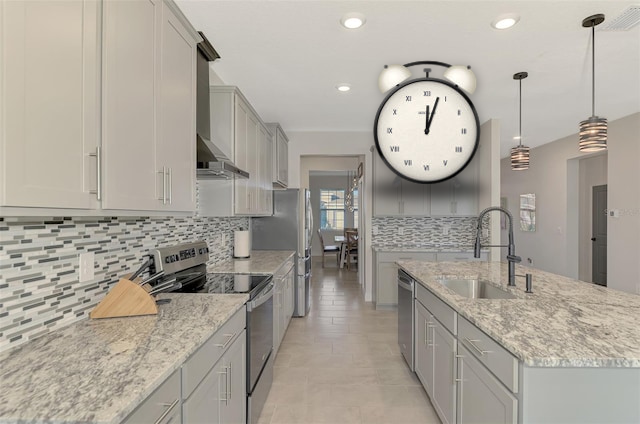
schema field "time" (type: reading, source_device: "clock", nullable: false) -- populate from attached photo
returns 12:03
